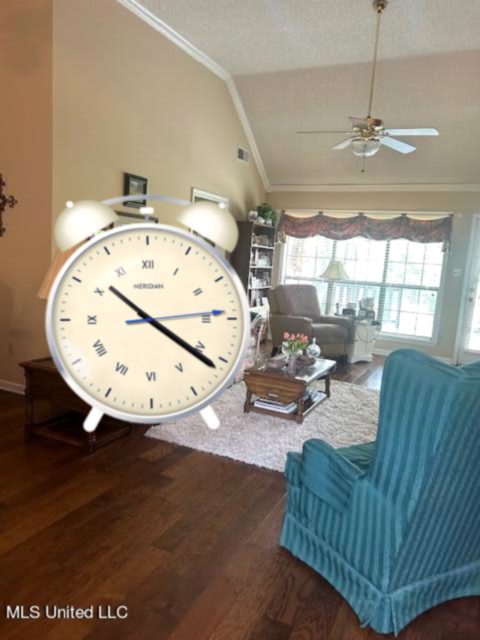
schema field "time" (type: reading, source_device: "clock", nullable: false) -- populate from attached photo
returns 10:21:14
